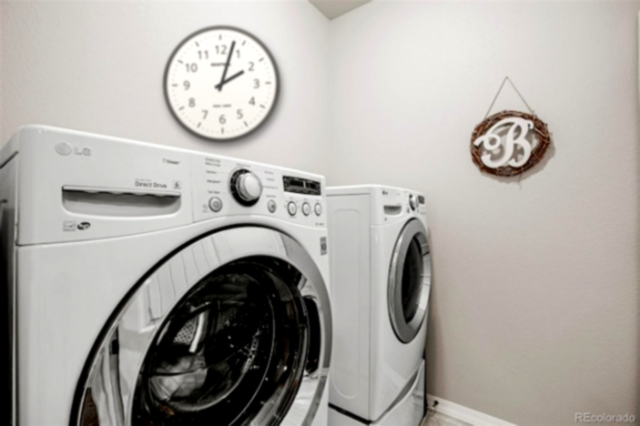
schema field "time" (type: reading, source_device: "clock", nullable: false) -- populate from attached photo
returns 2:03
